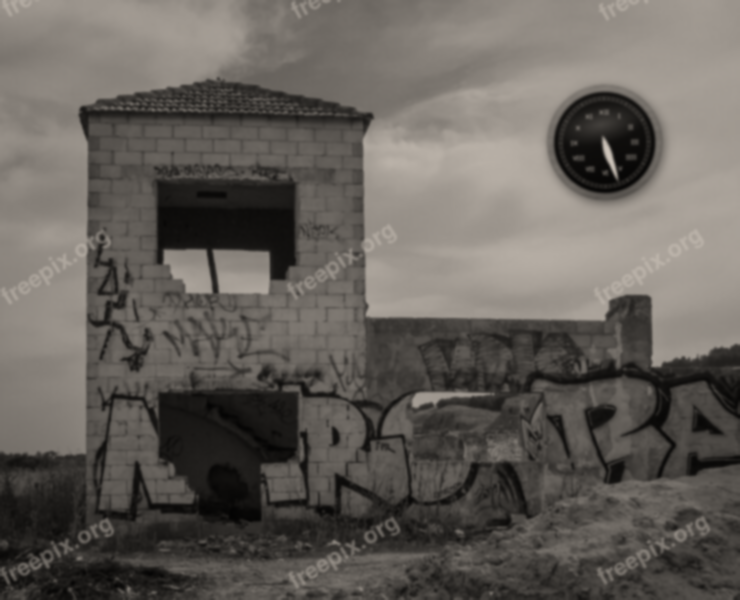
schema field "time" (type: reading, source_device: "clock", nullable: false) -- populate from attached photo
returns 5:27
